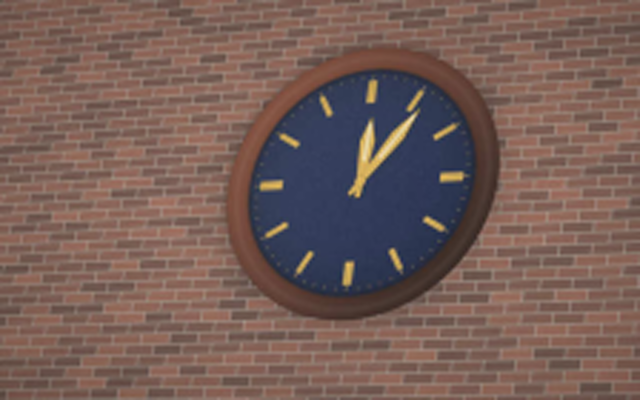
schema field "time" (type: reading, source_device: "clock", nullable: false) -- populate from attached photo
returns 12:06
